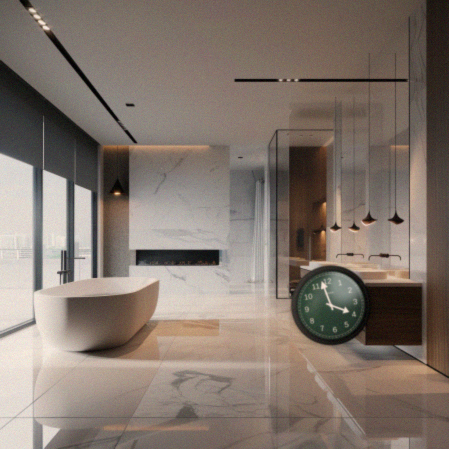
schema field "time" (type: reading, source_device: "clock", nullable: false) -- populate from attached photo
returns 3:58
